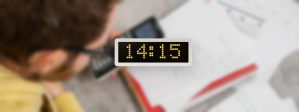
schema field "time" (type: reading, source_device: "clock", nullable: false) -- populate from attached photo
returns 14:15
